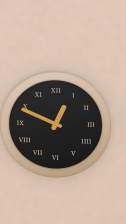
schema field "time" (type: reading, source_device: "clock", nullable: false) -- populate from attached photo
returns 12:49
